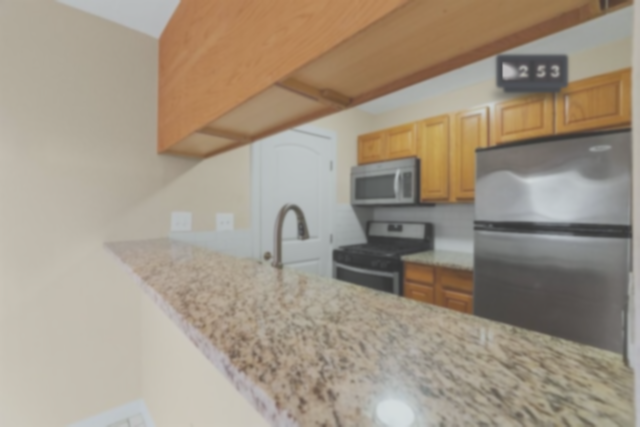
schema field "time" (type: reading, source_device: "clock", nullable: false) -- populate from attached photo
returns 2:53
